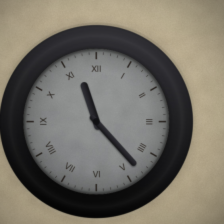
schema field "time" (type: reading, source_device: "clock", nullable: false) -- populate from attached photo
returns 11:23
